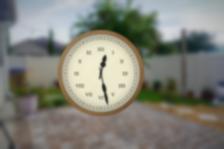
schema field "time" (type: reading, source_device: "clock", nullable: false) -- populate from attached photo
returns 12:28
